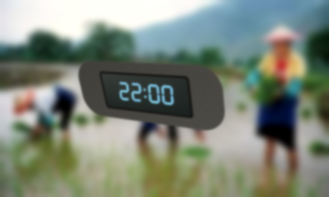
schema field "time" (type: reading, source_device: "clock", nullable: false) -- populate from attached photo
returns 22:00
